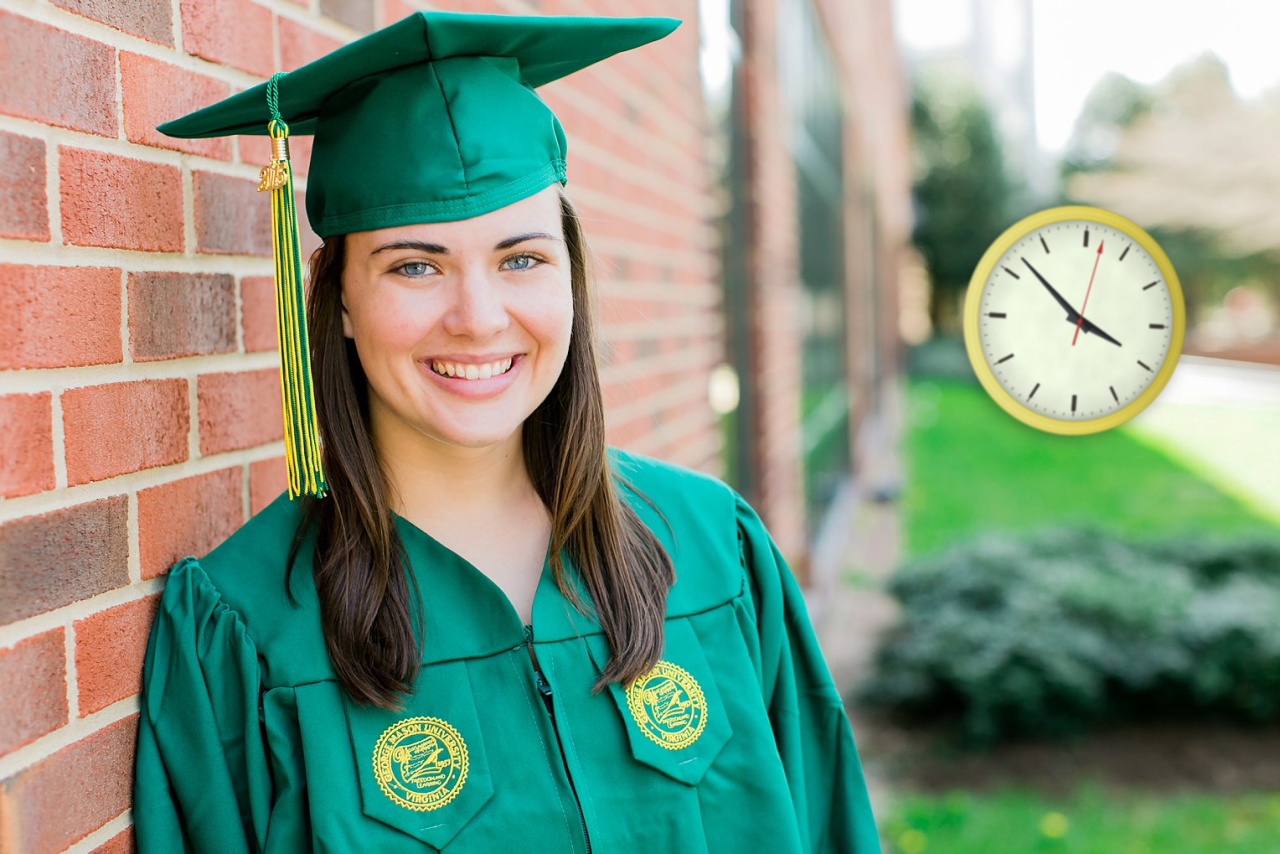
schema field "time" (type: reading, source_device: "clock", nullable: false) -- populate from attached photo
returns 3:52:02
